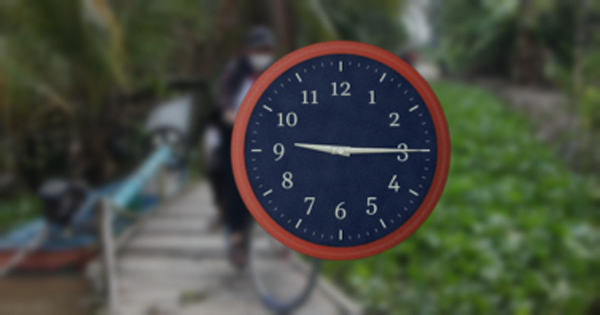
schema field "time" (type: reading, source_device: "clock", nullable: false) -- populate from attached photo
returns 9:15
